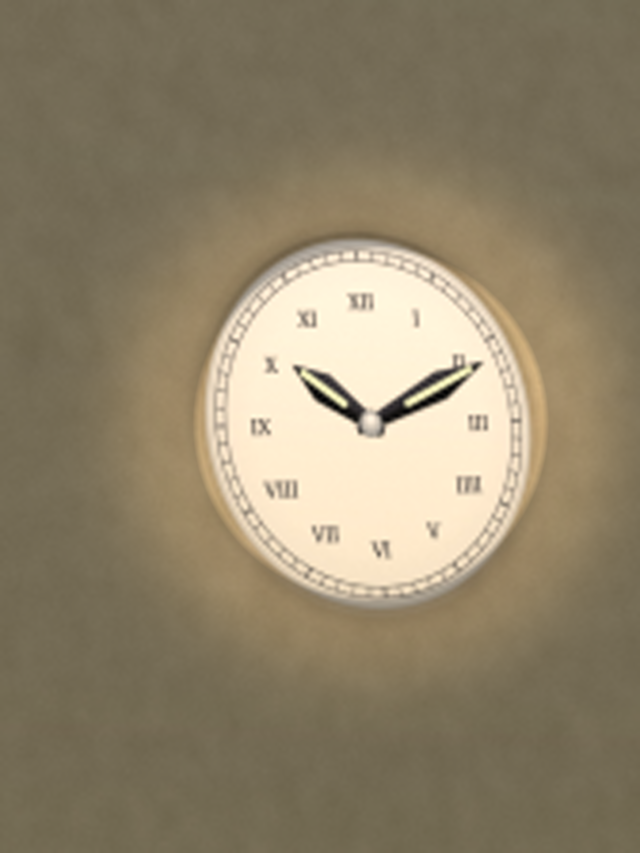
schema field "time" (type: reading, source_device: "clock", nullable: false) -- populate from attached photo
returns 10:11
